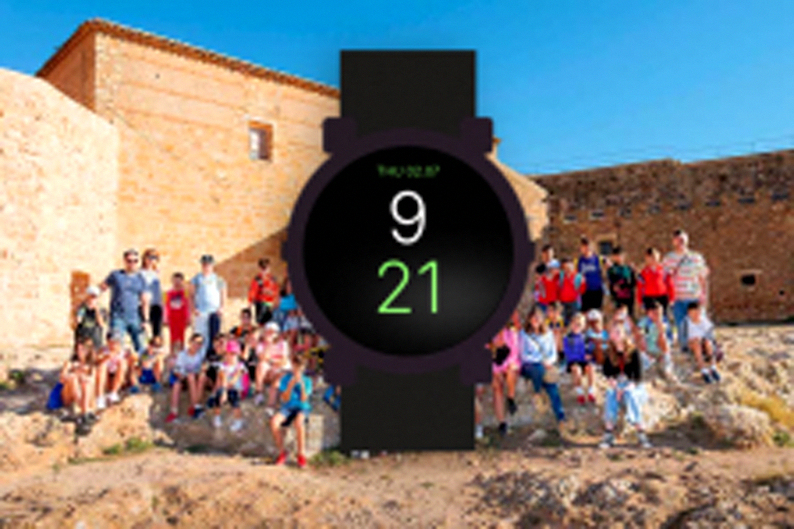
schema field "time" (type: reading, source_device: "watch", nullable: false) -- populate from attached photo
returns 9:21
